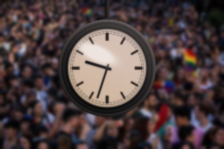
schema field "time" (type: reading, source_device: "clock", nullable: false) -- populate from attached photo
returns 9:33
